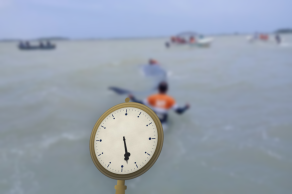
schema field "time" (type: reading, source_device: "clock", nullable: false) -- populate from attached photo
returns 5:28
